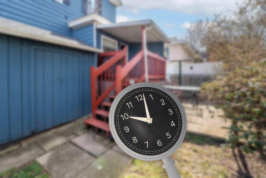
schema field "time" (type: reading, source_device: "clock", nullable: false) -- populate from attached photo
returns 10:02
